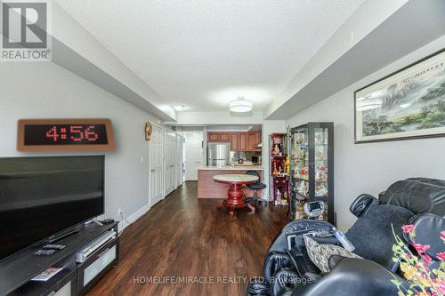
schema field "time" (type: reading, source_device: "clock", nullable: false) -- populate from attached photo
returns 4:56
